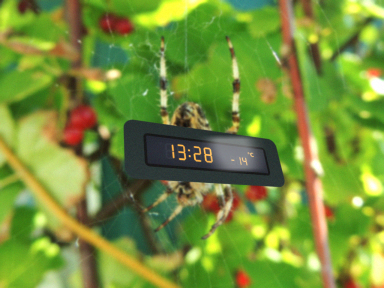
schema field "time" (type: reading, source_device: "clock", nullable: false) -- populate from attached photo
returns 13:28
